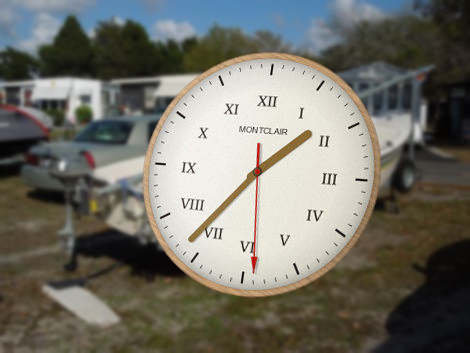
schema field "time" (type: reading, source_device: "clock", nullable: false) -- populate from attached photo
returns 1:36:29
